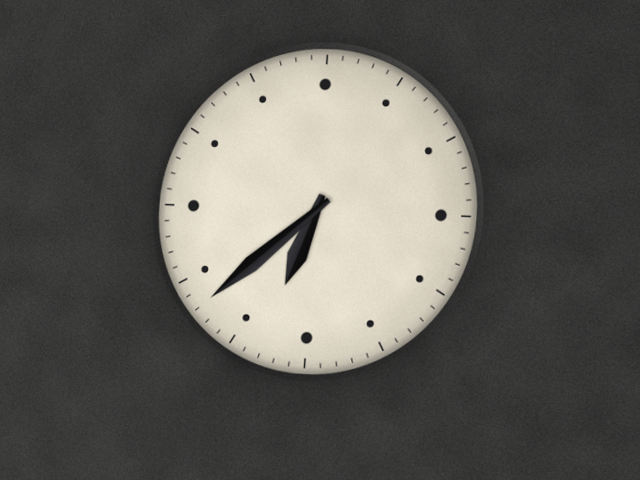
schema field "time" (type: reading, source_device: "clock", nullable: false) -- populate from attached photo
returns 6:38
